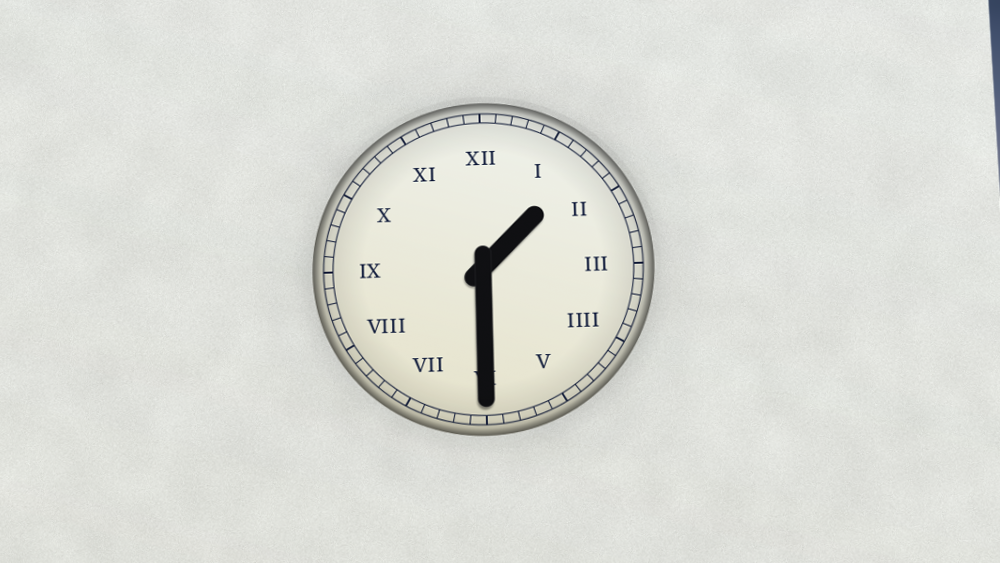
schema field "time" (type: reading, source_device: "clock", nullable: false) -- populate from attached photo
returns 1:30
